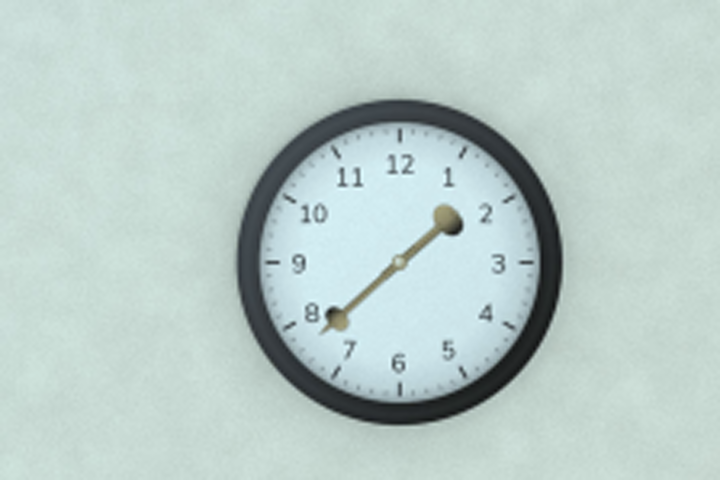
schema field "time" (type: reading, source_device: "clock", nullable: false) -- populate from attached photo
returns 1:38
